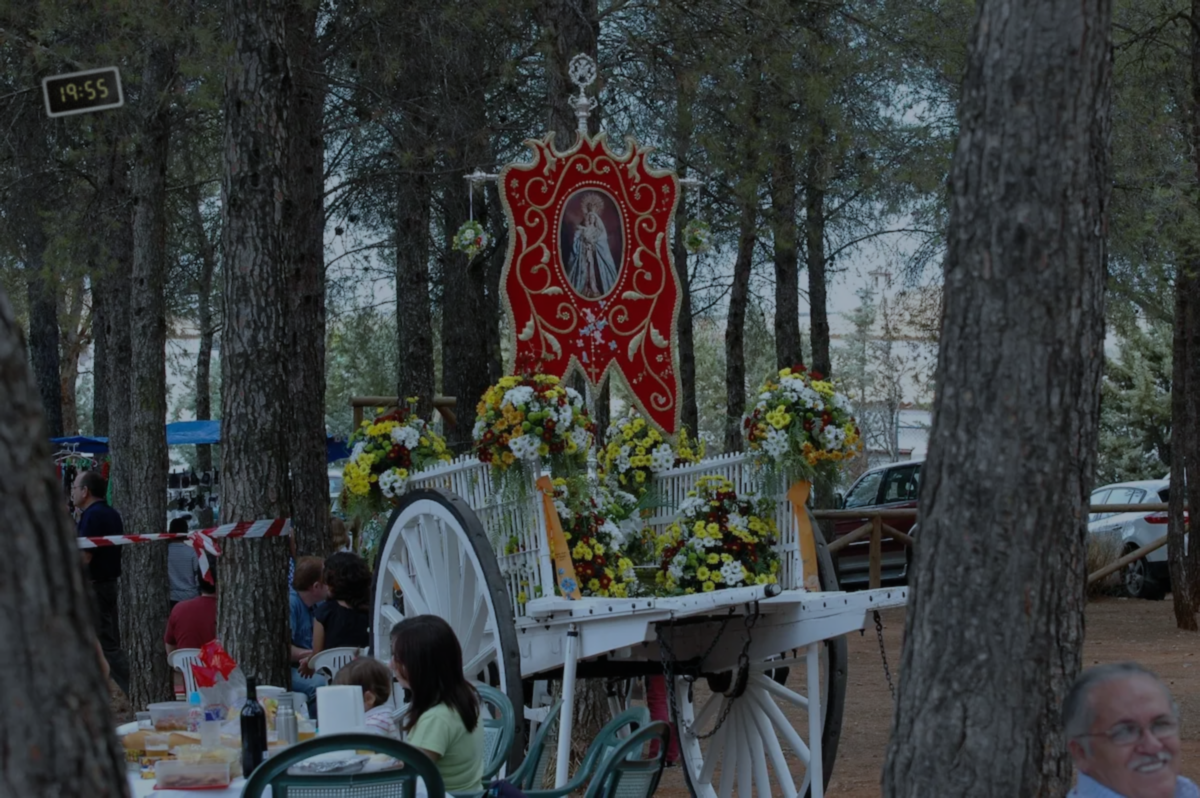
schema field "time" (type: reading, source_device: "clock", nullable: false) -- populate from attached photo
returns 19:55
